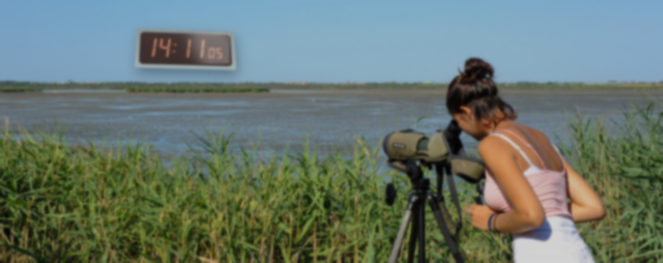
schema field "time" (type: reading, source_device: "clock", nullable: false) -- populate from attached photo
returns 14:11
